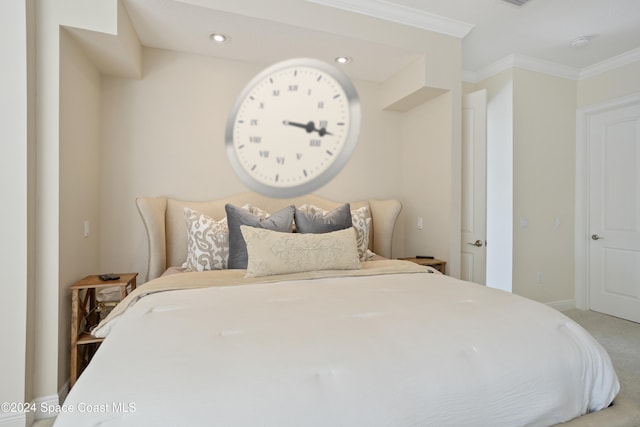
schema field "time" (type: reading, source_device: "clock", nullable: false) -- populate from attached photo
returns 3:17
